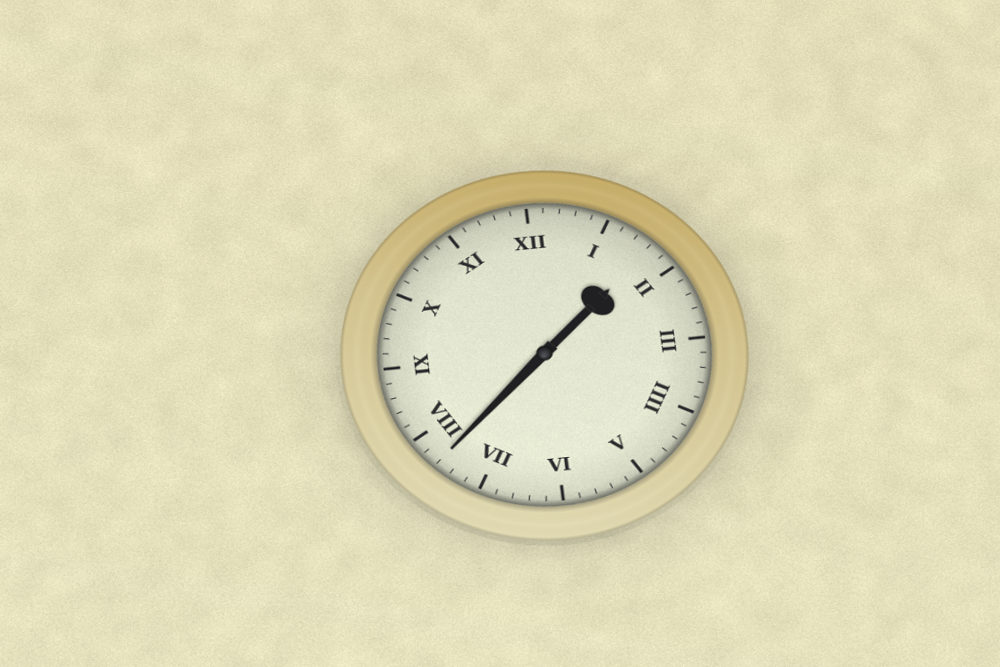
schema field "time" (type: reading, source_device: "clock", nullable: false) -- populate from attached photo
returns 1:38
